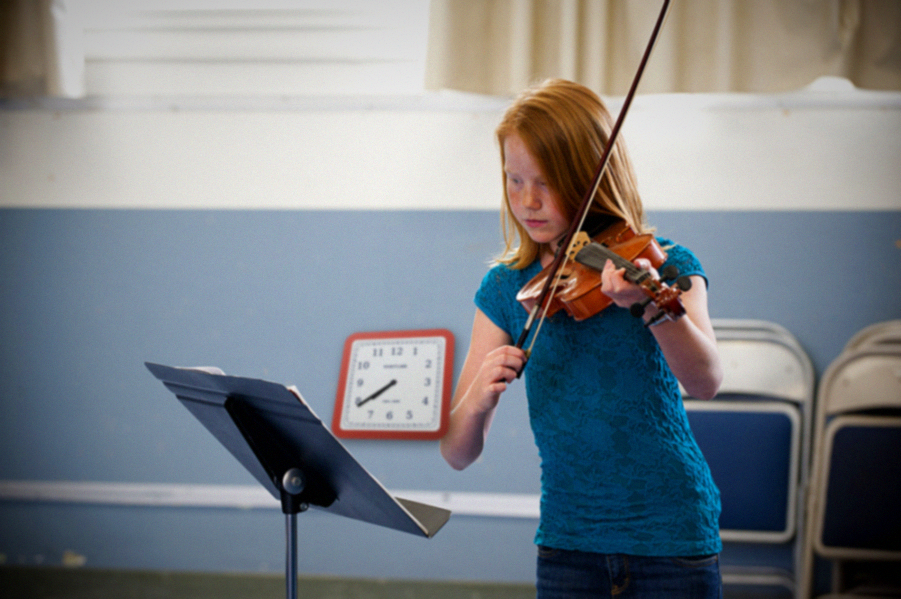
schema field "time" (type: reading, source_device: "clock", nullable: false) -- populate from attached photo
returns 7:39
